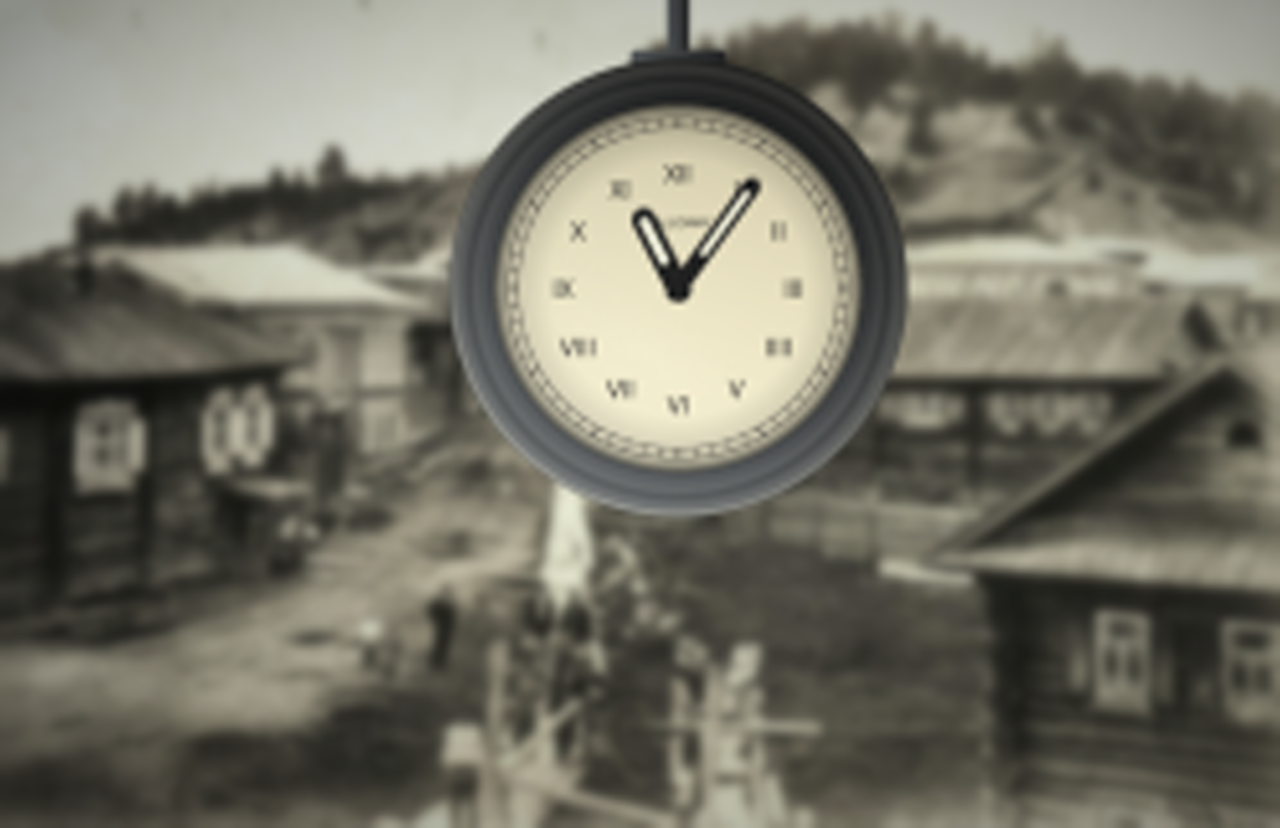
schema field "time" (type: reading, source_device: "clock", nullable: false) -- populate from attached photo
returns 11:06
